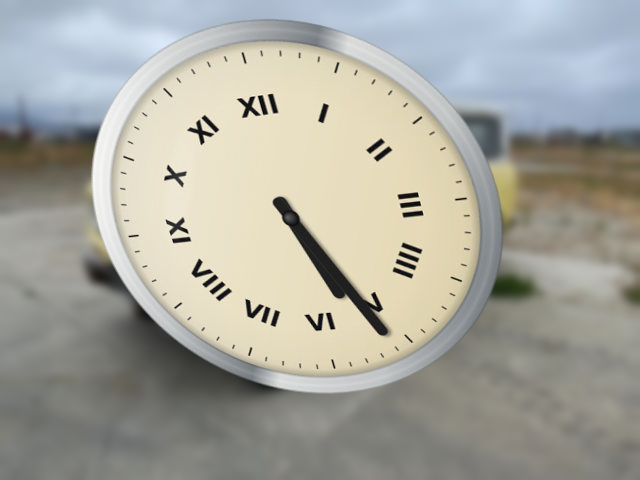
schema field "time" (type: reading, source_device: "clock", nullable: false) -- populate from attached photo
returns 5:26
